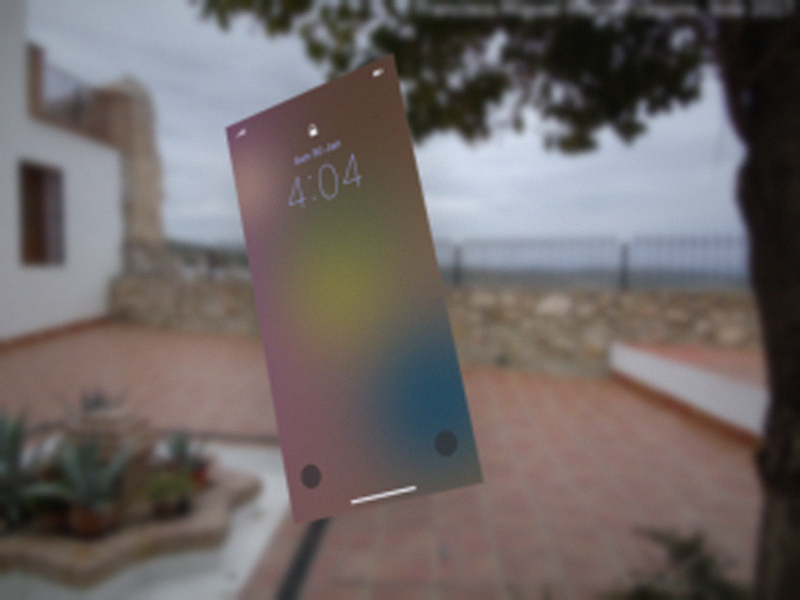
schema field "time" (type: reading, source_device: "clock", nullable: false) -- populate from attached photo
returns 4:04
